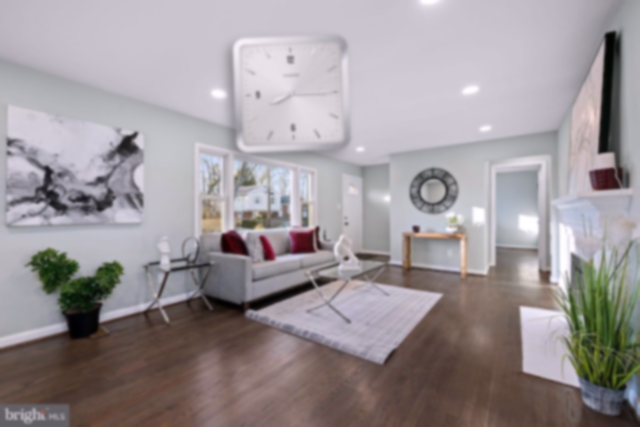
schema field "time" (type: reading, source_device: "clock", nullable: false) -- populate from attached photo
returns 8:15
